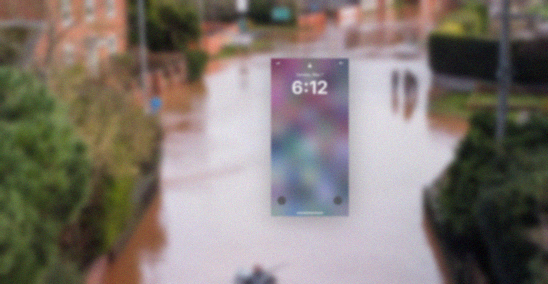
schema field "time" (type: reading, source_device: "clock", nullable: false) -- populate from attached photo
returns 6:12
